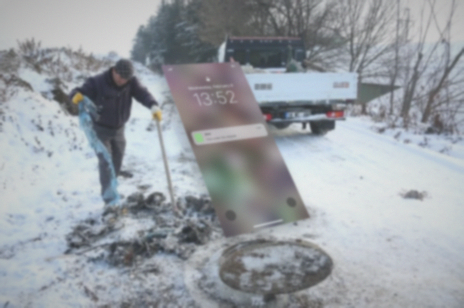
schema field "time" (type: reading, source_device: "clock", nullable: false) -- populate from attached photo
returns 13:52
